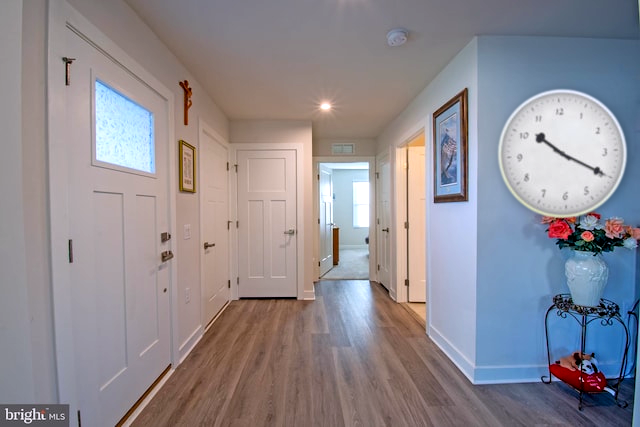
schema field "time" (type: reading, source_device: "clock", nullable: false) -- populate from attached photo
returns 10:20
